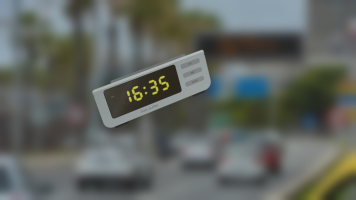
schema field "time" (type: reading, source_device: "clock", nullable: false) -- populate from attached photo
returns 16:35
